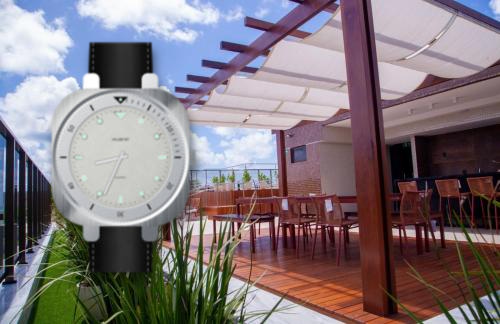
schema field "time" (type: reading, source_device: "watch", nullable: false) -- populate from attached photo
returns 8:34
